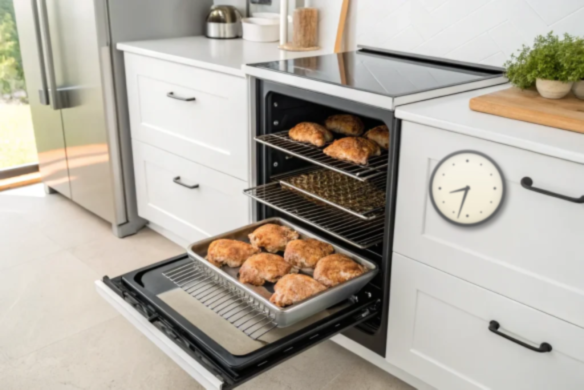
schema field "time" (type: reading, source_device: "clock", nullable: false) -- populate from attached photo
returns 8:33
